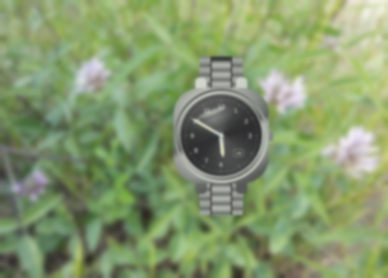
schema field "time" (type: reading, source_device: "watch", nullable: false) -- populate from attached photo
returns 5:50
